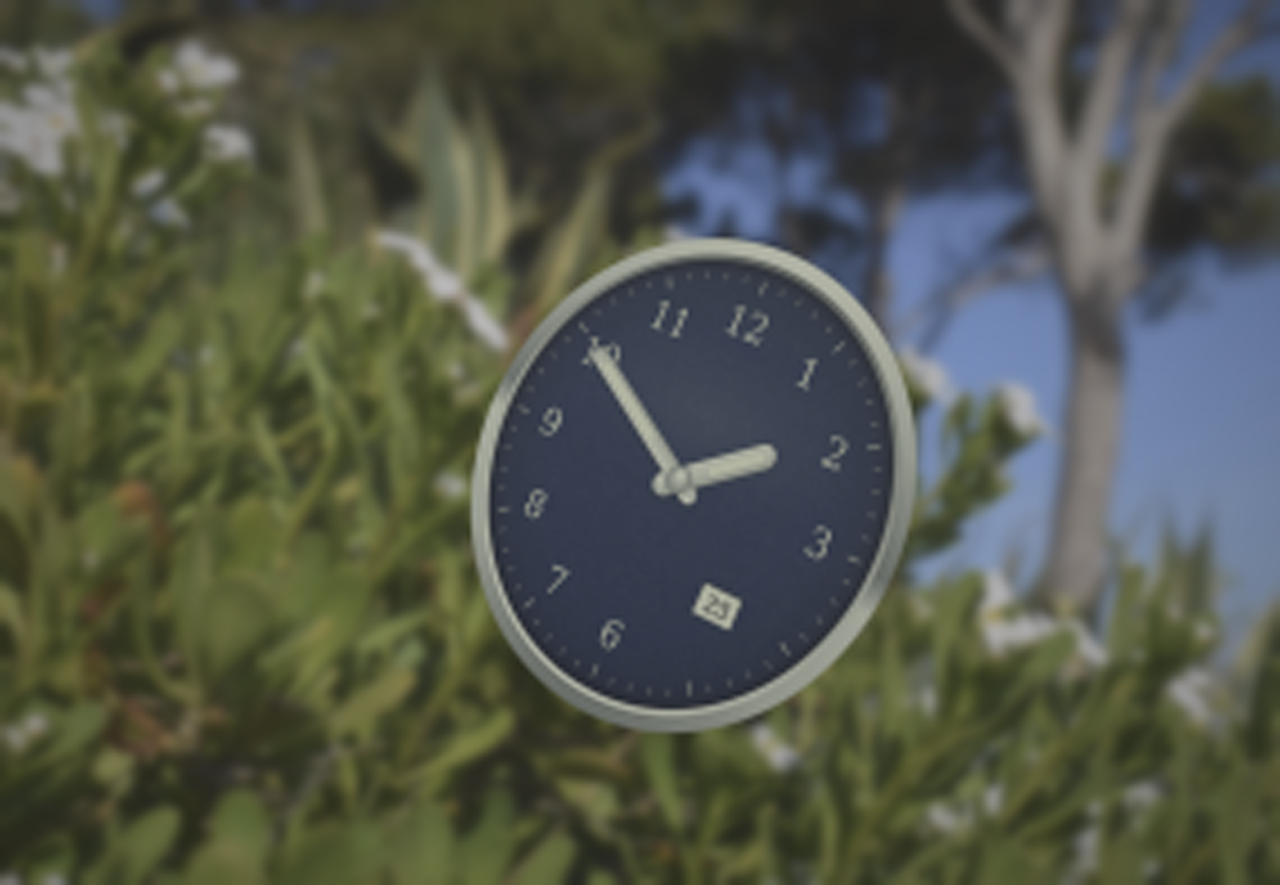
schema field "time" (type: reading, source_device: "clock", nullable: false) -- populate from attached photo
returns 1:50
